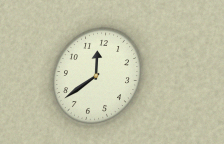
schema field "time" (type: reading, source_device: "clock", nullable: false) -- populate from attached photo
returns 11:38
